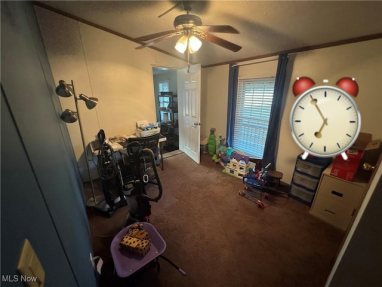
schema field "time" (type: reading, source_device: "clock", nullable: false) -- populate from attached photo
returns 6:55
